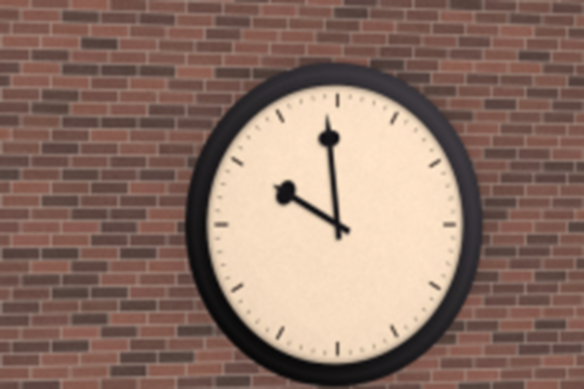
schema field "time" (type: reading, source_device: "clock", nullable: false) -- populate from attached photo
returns 9:59
